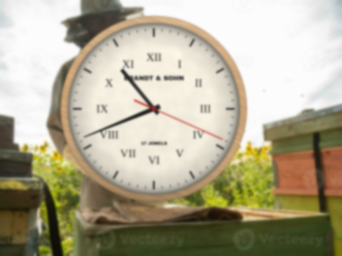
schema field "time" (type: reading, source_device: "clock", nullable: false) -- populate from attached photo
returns 10:41:19
